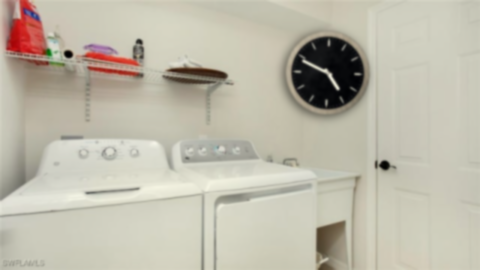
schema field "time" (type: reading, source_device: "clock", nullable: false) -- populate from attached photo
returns 4:49
